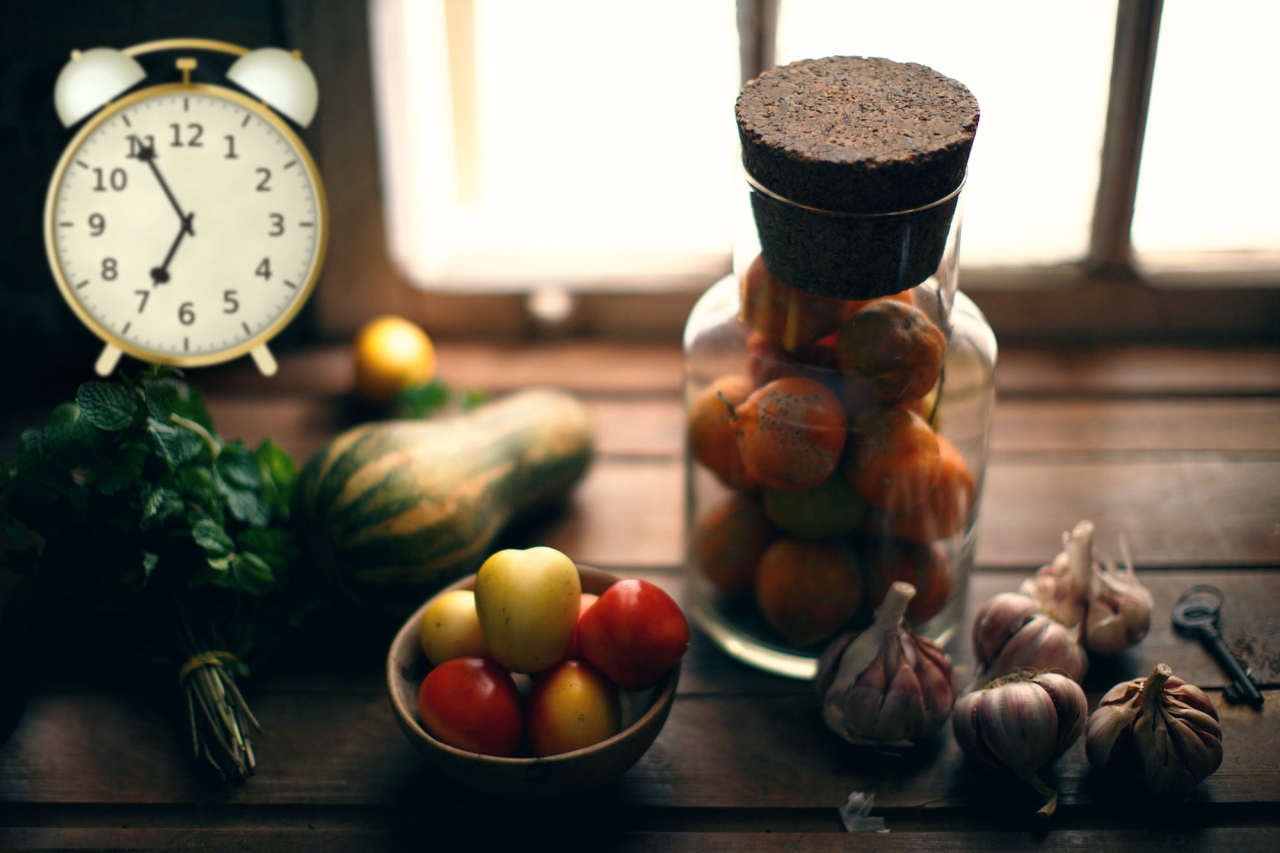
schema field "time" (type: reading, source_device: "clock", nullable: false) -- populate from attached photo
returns 6:55
